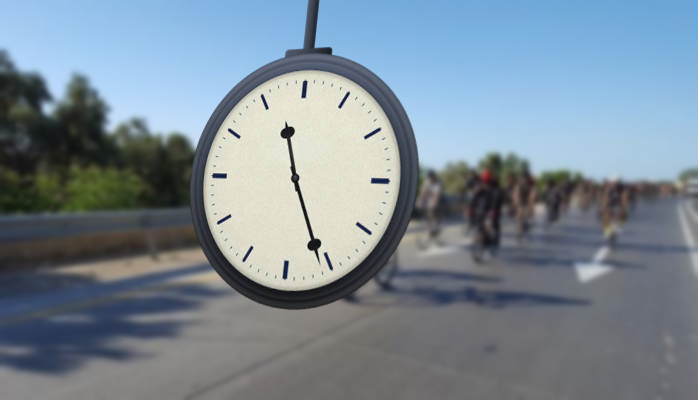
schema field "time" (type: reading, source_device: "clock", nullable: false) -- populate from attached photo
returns 11:26
